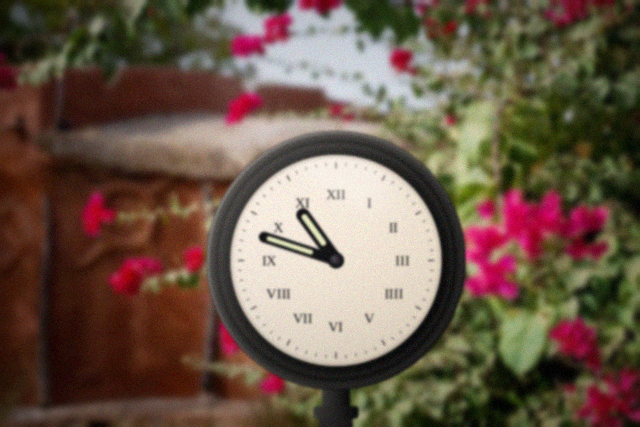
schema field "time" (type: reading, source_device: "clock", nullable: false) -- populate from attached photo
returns 10:48
